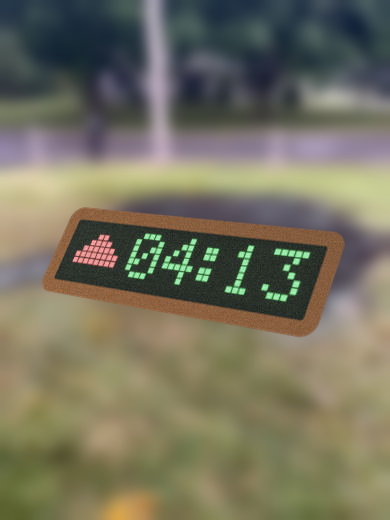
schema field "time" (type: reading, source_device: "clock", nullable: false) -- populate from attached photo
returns 4:13
